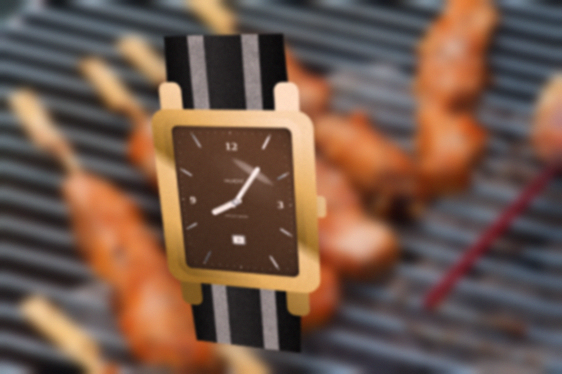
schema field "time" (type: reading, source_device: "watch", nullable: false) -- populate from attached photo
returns 8:06
